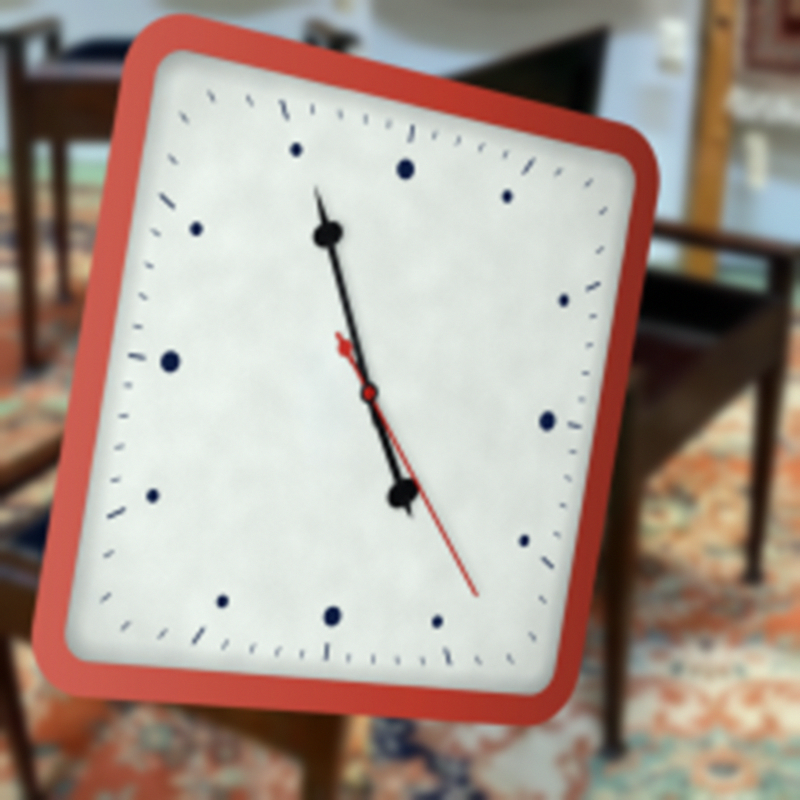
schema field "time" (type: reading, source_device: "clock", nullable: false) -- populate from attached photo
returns 4:55:23
